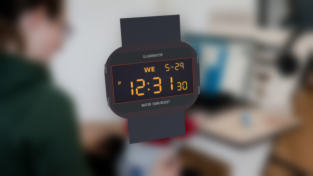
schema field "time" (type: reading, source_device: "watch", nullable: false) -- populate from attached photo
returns 12:31
